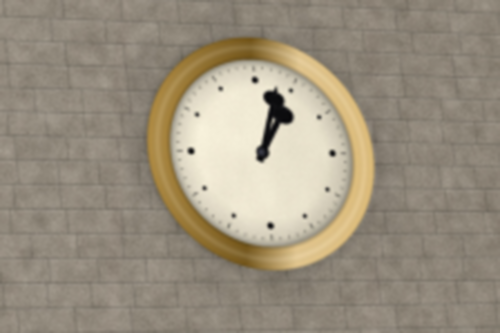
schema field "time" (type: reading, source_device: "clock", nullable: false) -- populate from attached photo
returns 1:03
